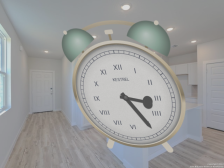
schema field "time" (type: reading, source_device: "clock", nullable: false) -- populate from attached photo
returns 3:25
